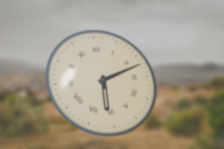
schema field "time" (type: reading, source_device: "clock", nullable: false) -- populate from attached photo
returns 6:12
